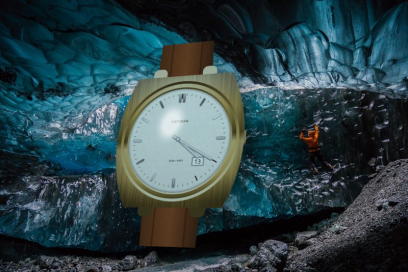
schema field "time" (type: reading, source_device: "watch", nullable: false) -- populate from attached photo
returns 4:20
